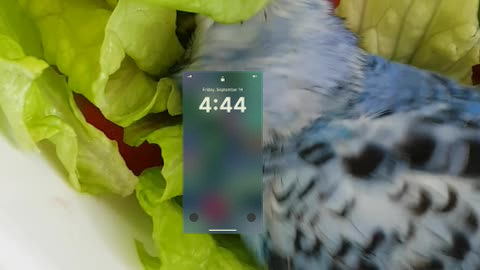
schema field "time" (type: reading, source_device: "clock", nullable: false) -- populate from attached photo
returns 4:44
